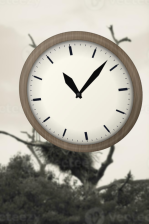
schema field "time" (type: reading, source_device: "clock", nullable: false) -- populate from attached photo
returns 11:08
